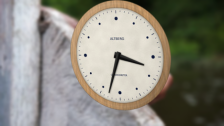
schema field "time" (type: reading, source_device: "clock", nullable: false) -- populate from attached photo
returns 3:33
